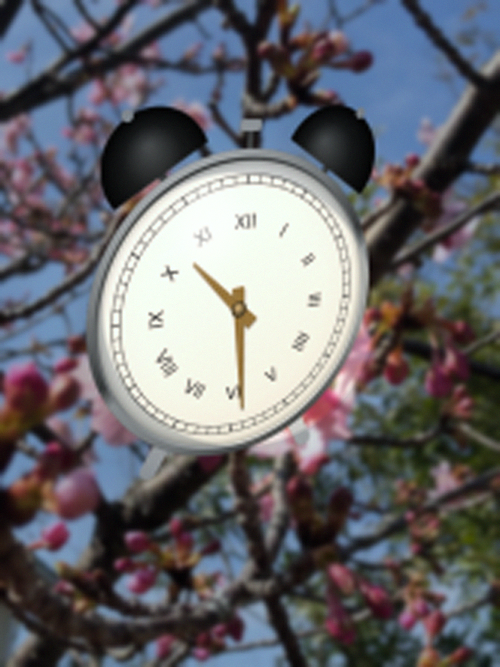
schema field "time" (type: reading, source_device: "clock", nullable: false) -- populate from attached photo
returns 10:29
